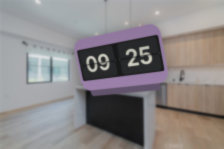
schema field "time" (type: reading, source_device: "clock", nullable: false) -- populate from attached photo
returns 9:25
